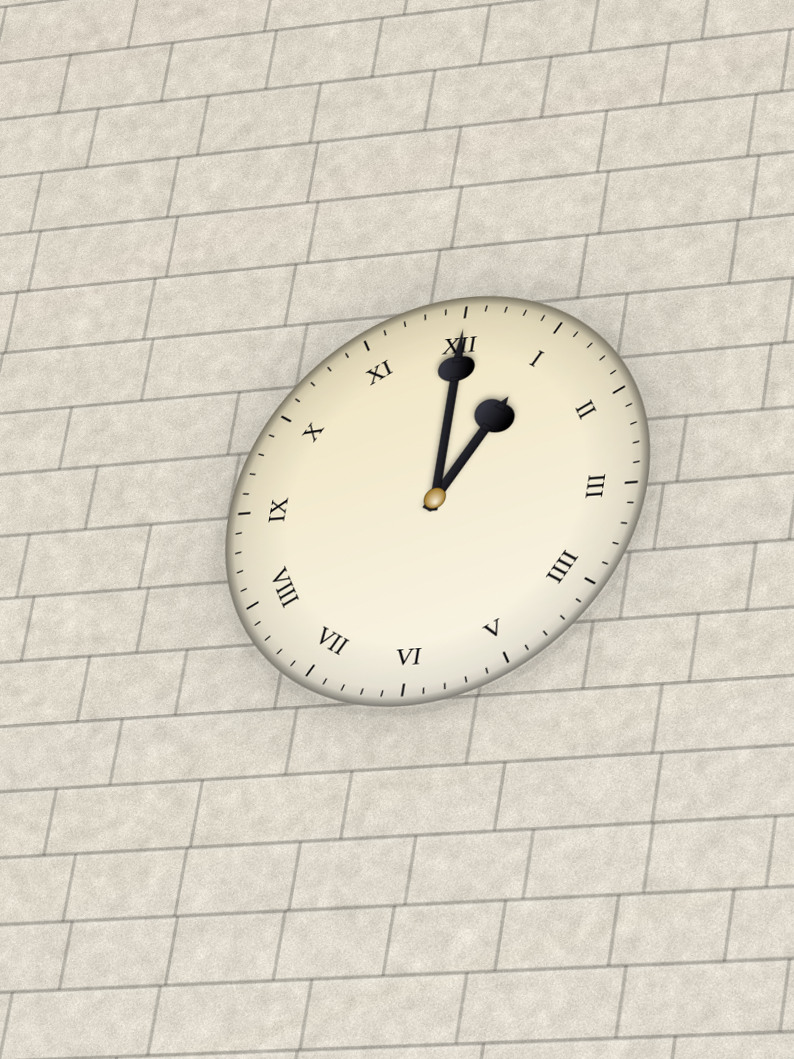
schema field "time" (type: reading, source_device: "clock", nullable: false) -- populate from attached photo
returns 1:00
